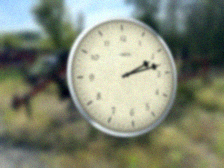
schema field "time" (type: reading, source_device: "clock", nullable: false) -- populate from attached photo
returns 2:13
